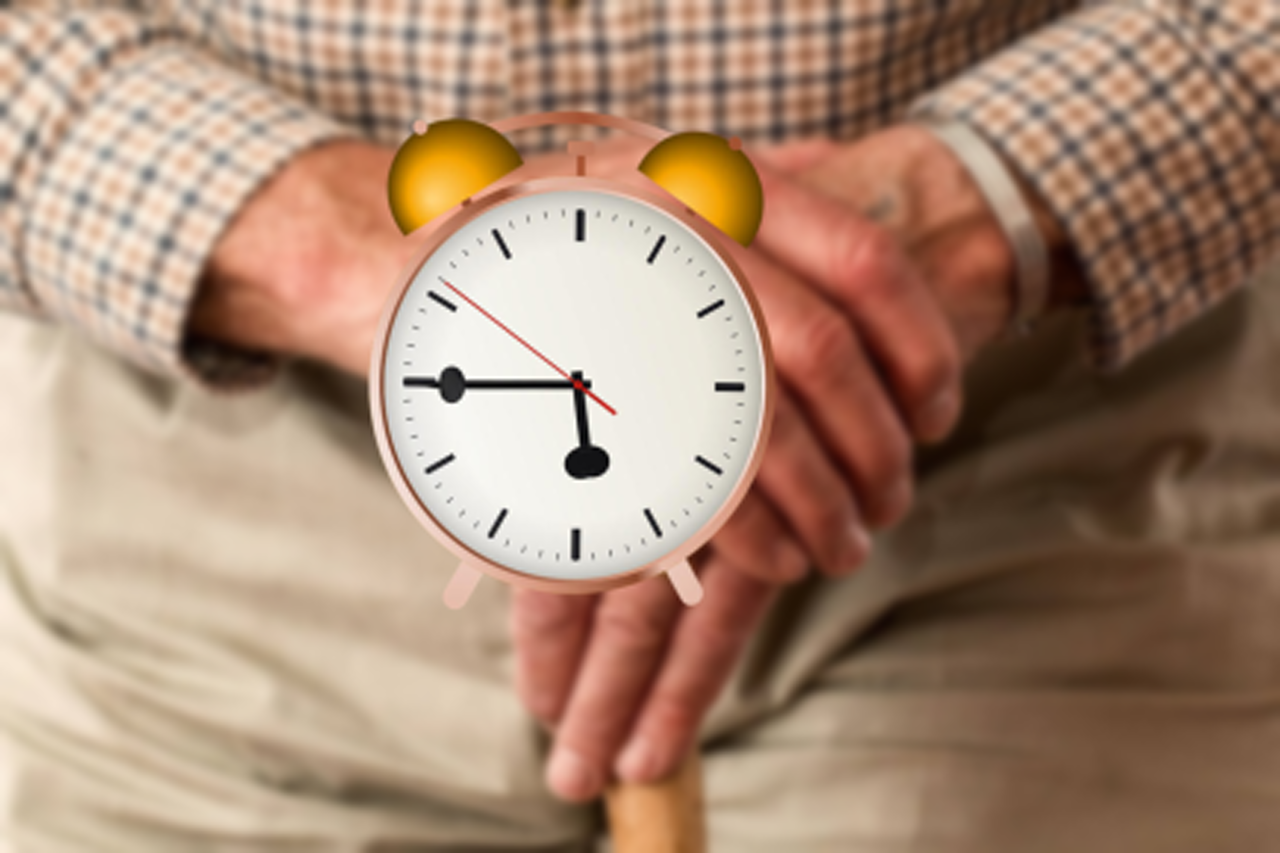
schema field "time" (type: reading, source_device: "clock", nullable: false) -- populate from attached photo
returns 5:44:51
